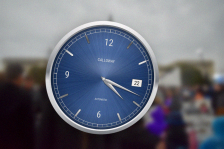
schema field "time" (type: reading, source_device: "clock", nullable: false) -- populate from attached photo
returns 4:18
